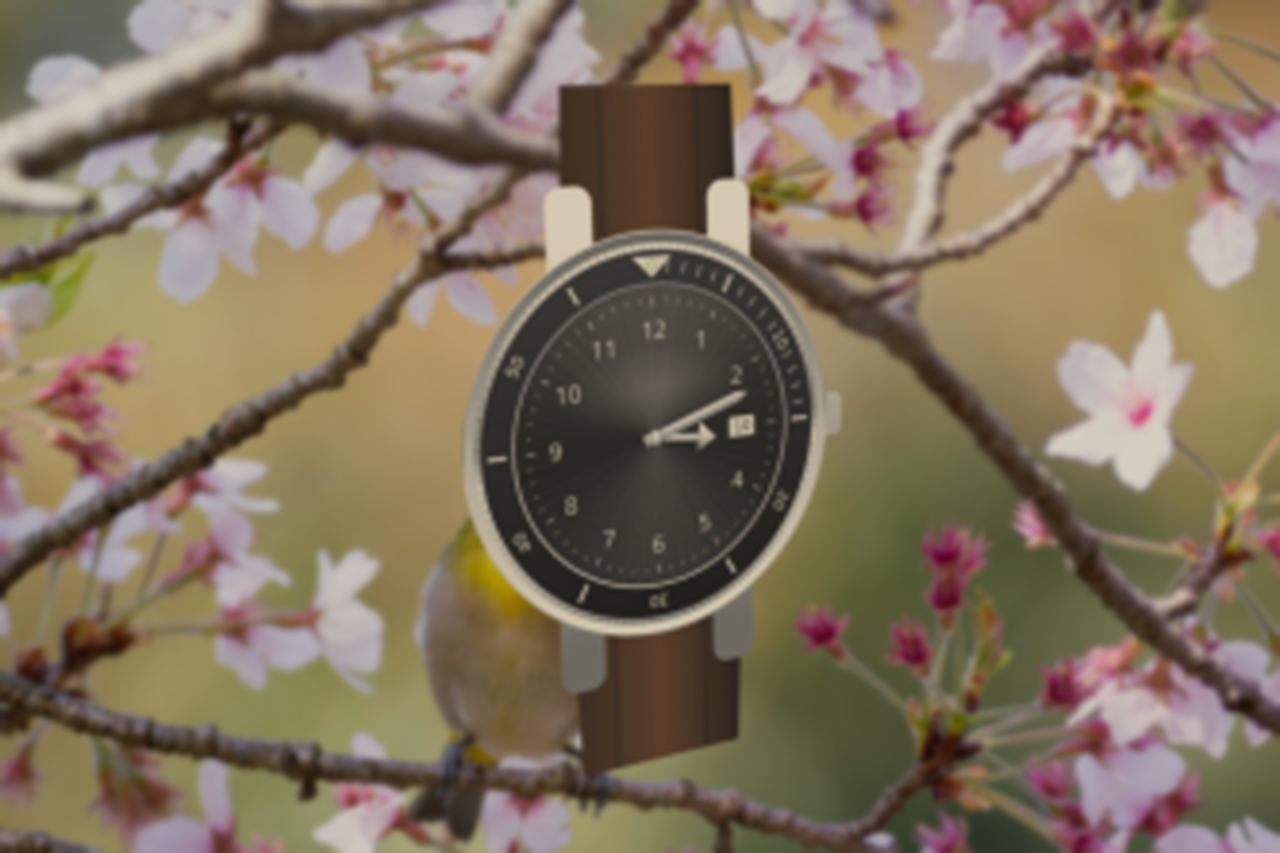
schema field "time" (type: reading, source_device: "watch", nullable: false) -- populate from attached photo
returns 3:12
